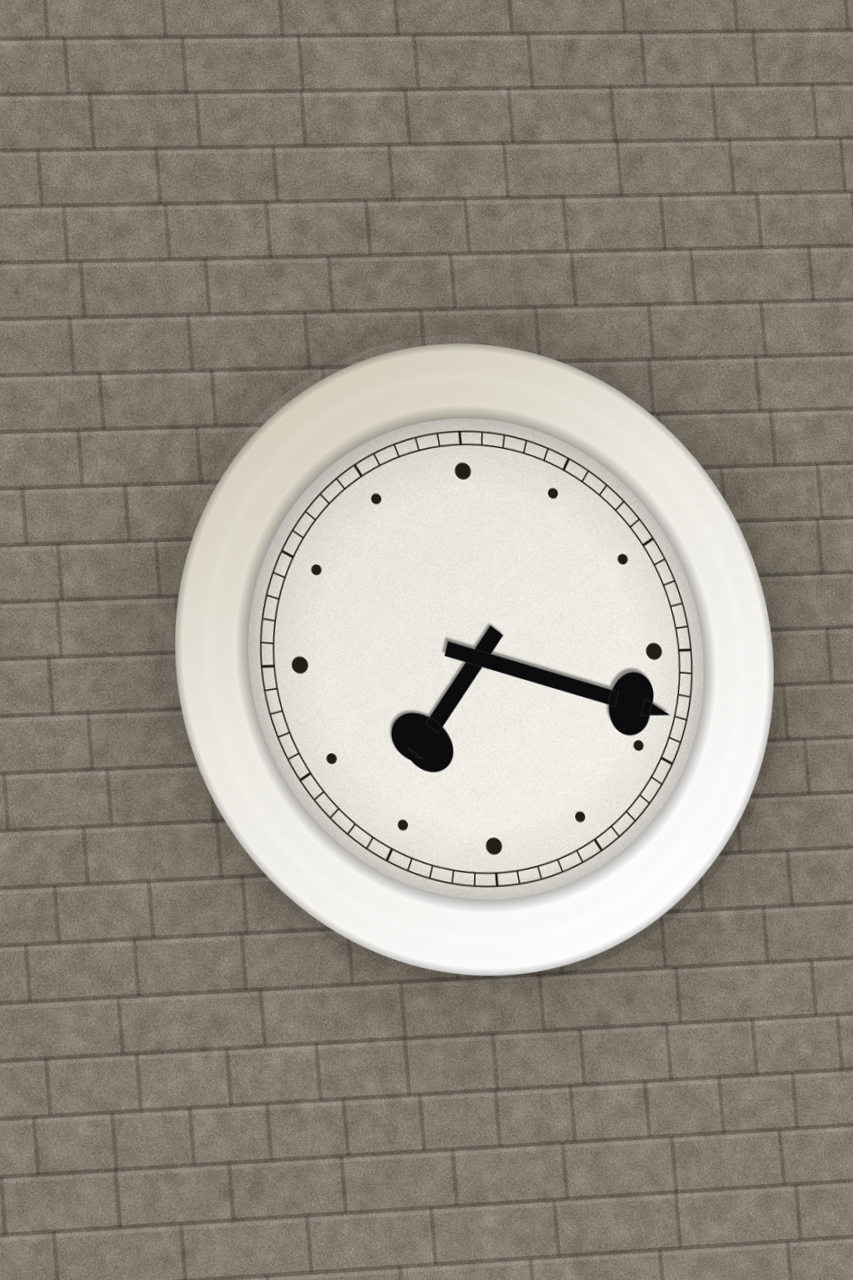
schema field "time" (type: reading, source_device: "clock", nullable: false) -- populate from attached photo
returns 7:18
